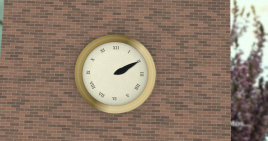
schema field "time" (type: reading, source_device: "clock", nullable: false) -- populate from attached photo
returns 2:10
